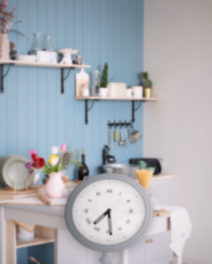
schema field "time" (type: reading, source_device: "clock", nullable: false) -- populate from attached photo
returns 7:29
